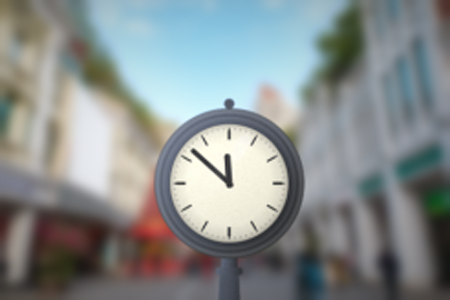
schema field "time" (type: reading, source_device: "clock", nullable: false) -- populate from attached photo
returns 11:52
